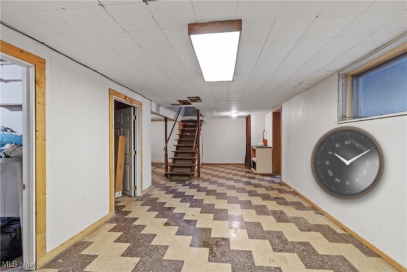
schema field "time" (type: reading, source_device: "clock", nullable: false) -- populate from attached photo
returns 10:10
